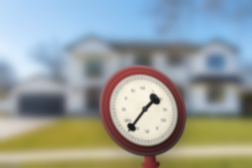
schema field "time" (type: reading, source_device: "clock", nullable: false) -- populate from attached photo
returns 1:37
